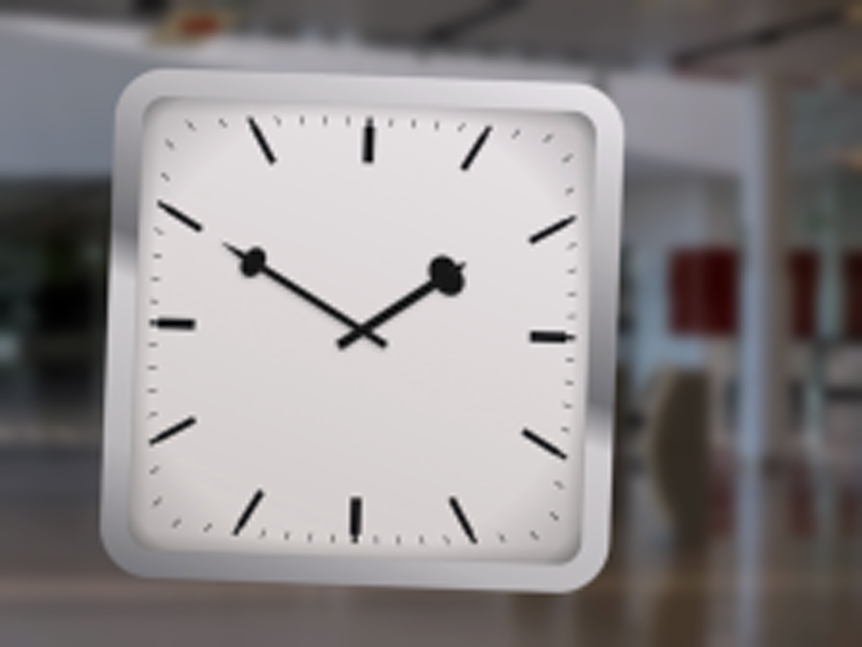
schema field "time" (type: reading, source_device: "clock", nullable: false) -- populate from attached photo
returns 1:50
